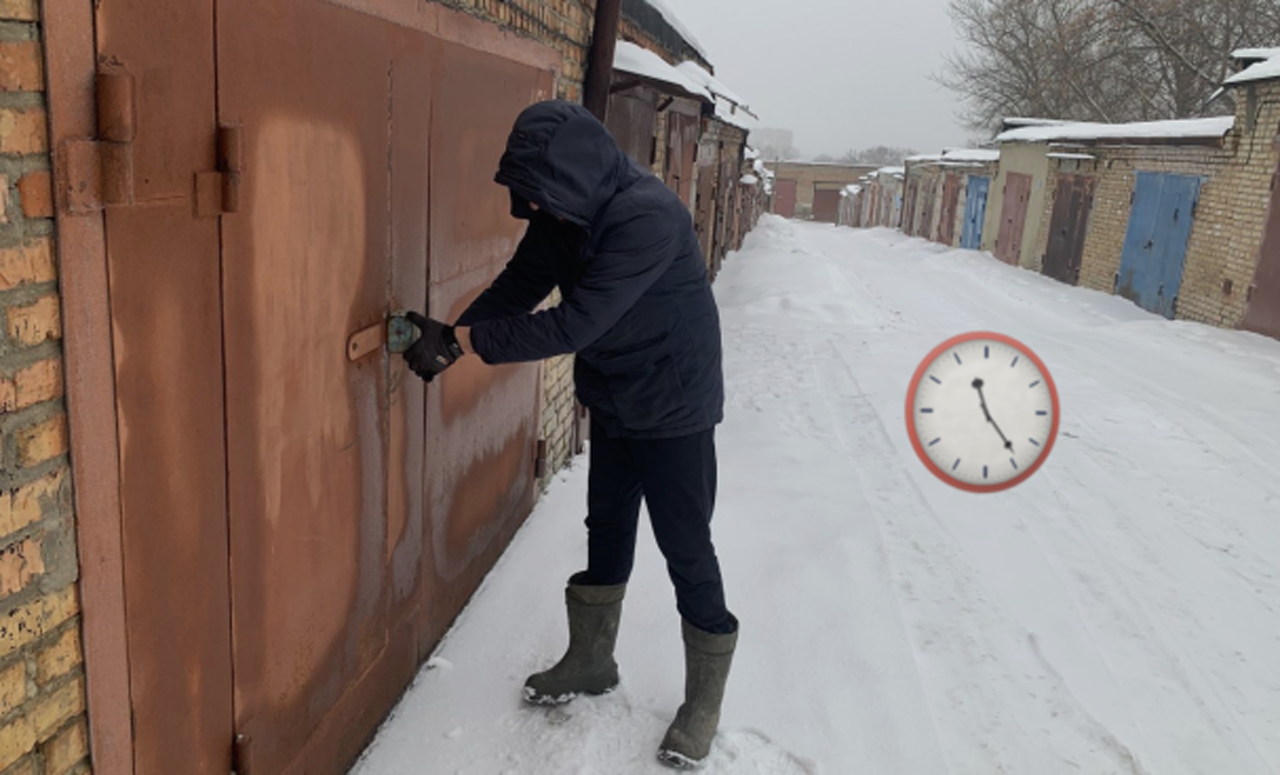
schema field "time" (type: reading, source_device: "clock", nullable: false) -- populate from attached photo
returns 11:24
